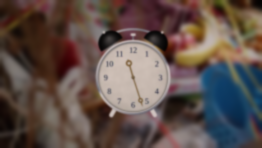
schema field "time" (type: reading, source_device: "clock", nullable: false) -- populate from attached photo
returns 11:27
